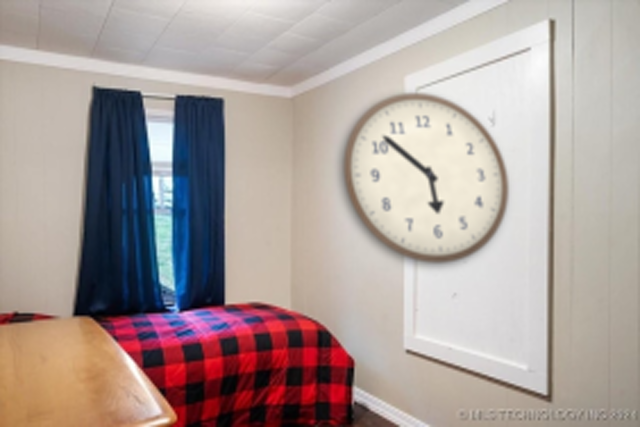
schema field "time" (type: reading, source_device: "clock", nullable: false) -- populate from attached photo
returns 5:52
